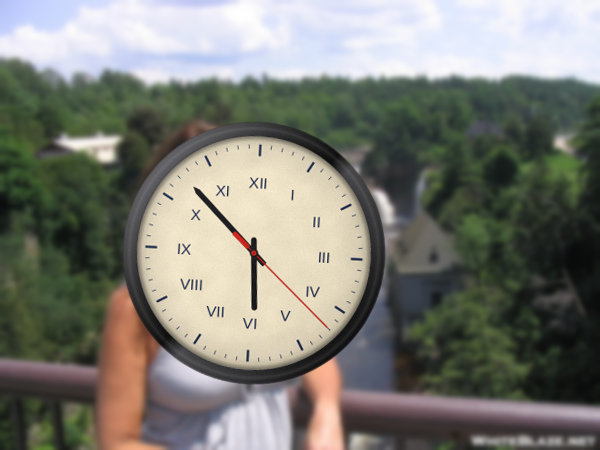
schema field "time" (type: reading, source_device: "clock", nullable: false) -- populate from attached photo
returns 5:52:22
